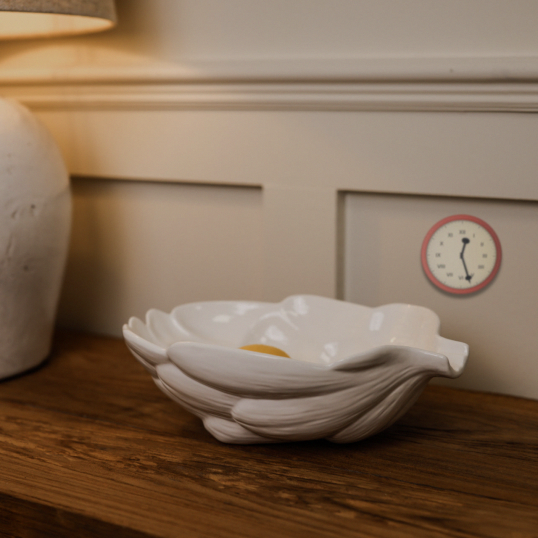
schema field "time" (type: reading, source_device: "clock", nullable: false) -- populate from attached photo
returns 12:27
